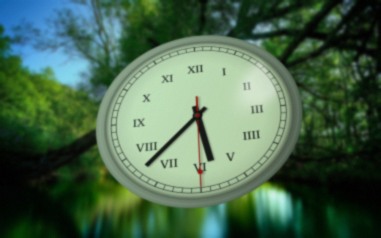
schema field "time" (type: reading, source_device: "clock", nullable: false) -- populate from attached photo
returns 5:37:30
